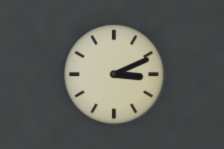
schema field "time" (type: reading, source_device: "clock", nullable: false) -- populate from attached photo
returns 3:11
